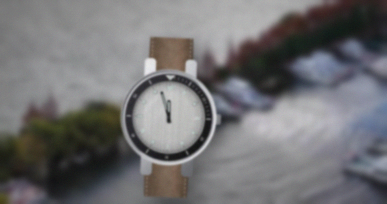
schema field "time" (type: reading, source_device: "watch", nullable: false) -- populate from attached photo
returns 11:57
